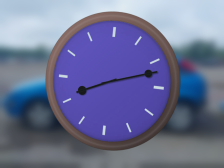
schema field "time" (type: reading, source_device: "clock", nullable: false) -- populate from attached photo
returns 8:12
